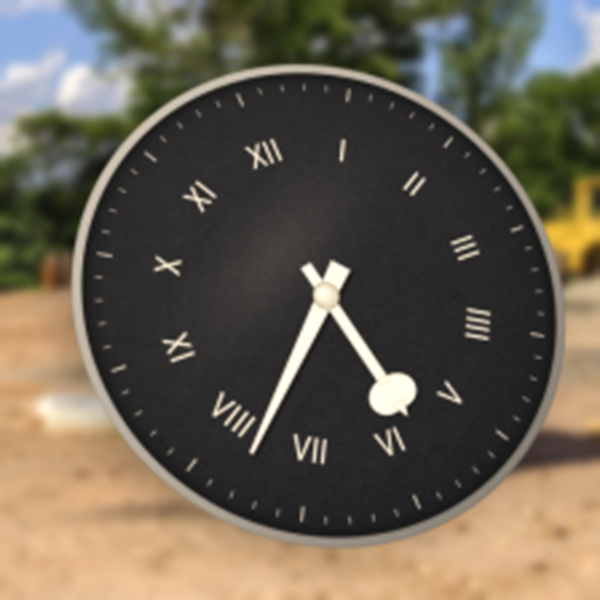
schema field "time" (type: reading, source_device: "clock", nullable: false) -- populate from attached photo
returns 5:38
